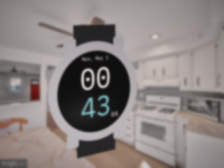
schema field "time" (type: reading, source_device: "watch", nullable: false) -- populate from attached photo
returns 0:43
